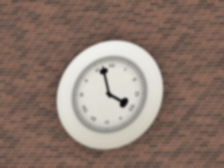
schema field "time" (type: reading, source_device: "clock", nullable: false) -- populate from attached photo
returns 3:57
